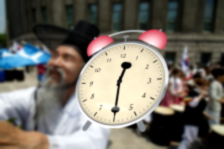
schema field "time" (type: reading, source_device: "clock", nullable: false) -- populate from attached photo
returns 12:30
